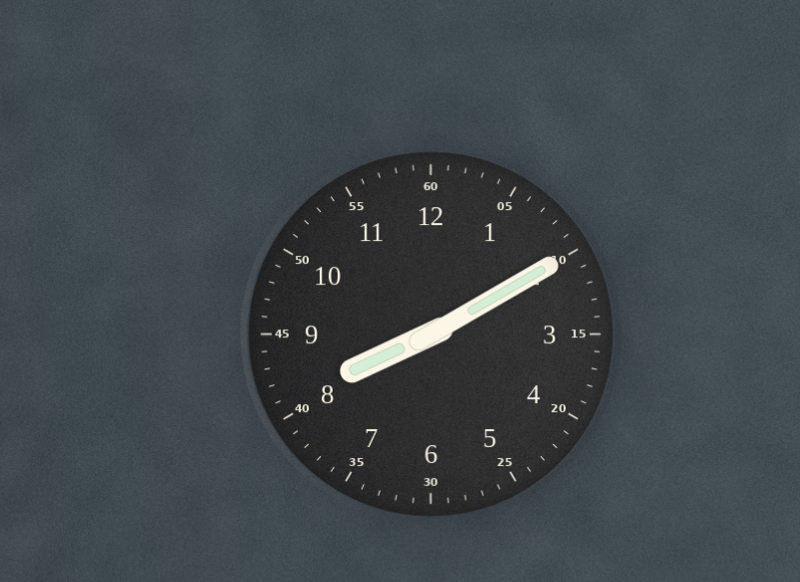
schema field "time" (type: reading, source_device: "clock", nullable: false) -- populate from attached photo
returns 8:10
